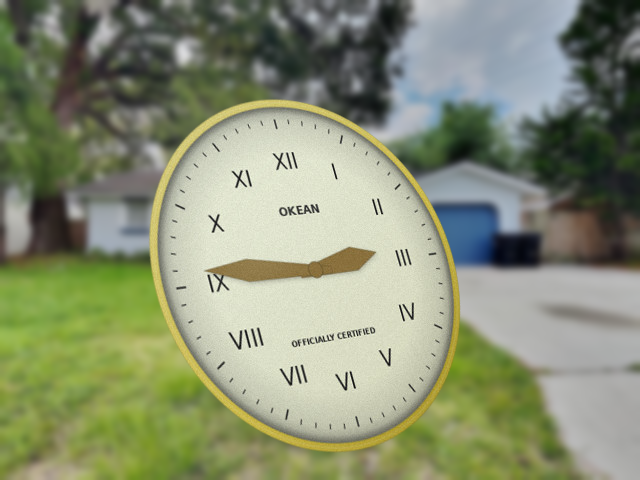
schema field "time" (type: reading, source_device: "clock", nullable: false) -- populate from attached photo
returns 2:46
